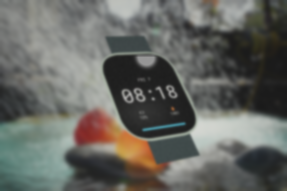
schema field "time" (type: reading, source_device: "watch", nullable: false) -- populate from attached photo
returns 8:18
